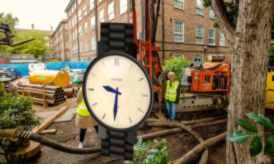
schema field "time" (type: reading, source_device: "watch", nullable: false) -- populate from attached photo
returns 9:31
